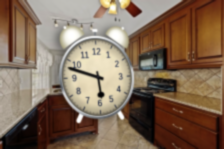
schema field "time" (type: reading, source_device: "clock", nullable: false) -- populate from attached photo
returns 5:48
